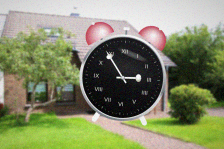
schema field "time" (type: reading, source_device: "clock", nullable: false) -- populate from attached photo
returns 2:54
